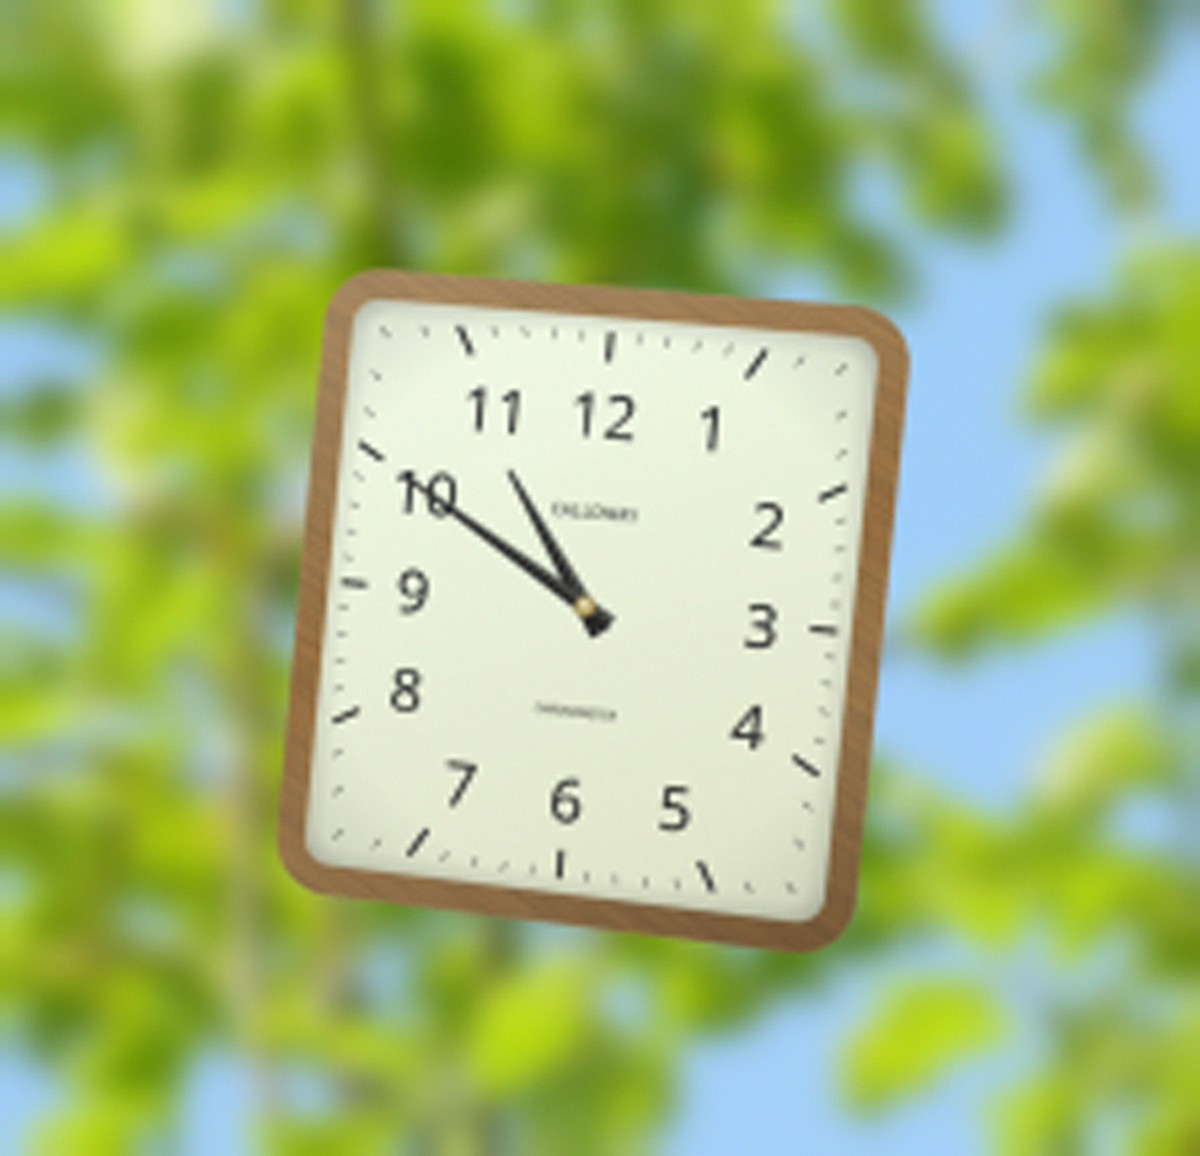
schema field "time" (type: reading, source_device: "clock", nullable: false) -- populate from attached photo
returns 10:50
